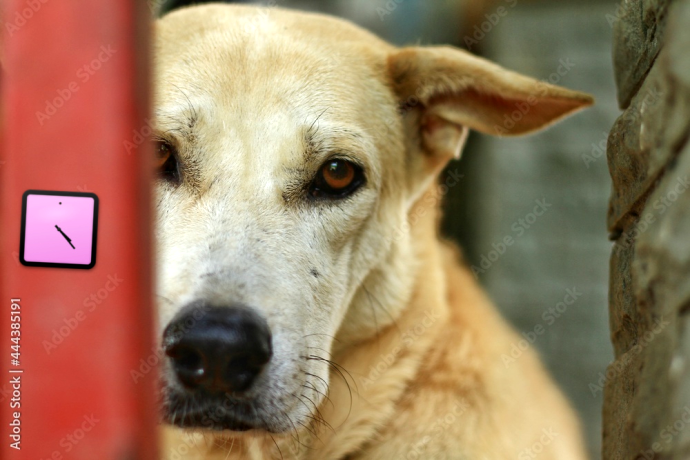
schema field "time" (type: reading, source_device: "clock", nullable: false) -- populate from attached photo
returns 4:23
